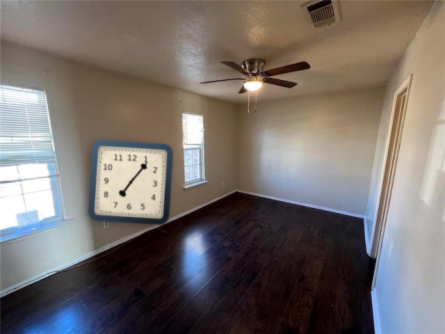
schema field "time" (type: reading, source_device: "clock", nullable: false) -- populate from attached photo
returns 7:06
